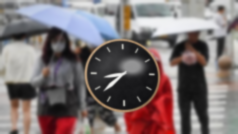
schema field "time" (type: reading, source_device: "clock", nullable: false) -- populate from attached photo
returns 8:38
